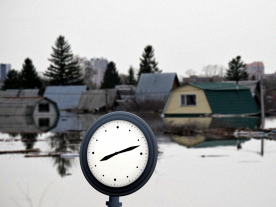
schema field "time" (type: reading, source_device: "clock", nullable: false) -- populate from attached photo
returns 8:12
